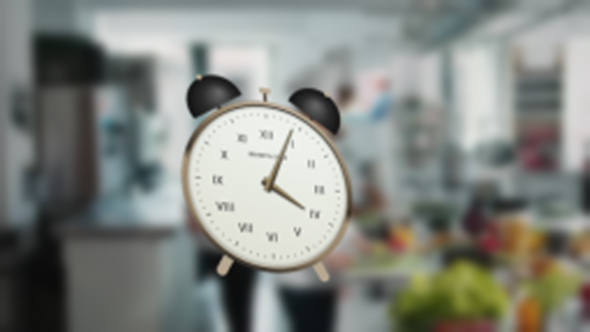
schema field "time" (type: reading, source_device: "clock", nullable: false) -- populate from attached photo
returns 4:04
